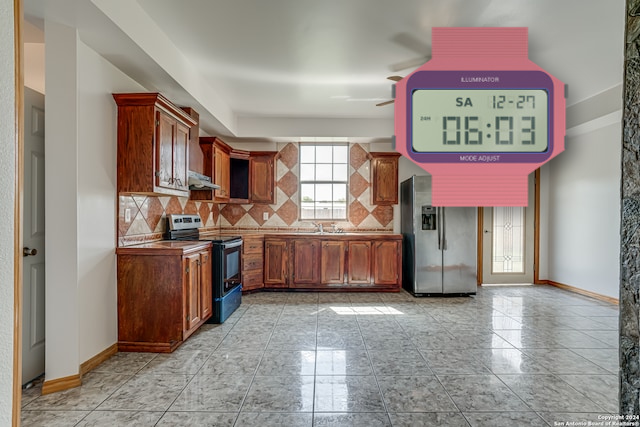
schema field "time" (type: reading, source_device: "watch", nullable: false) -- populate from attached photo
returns 6:03
